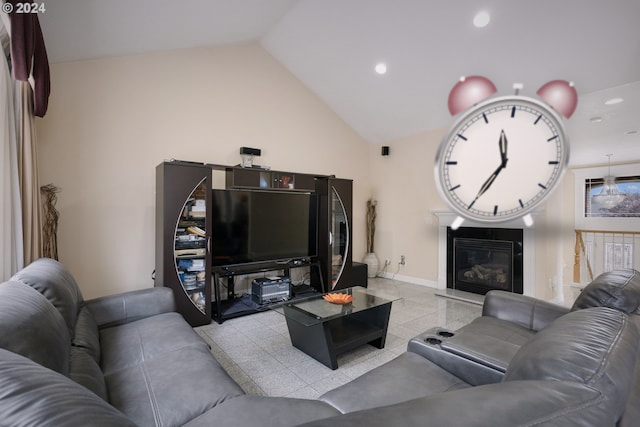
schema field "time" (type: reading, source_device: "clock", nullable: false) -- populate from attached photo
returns 11:35
